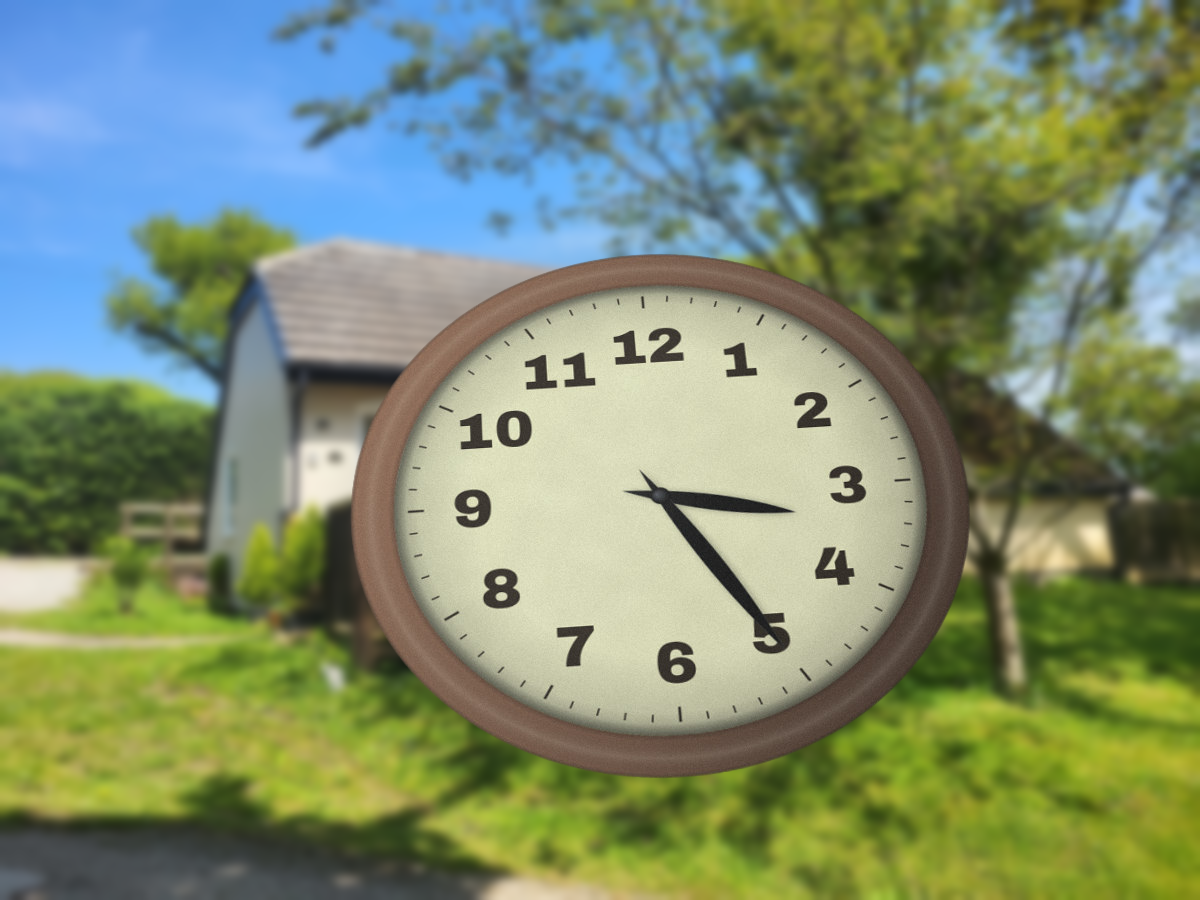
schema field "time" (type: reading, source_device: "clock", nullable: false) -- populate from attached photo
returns 3:25
